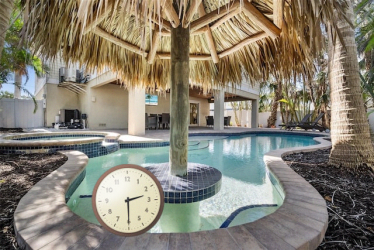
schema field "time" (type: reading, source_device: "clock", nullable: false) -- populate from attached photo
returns 2:30
